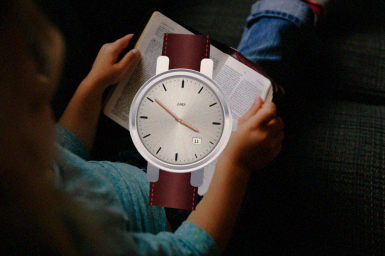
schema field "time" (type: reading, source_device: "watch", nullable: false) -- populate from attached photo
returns 3:51
